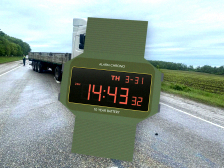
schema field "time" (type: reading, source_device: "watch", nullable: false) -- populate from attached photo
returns 14:43:32
